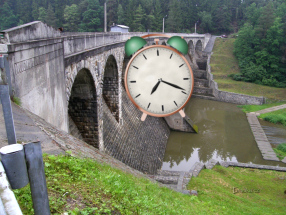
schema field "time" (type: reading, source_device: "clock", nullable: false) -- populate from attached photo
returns 7:19
